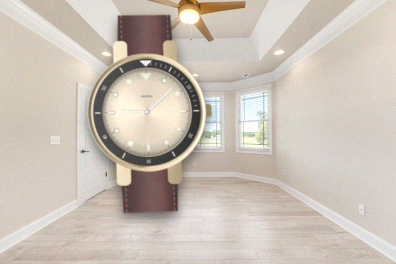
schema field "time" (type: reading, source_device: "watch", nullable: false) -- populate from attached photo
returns 9:08
